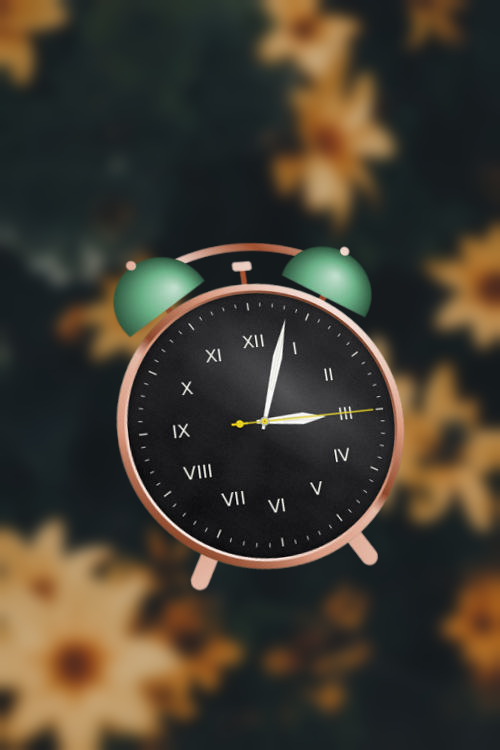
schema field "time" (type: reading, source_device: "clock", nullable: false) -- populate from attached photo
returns 3:03:15
